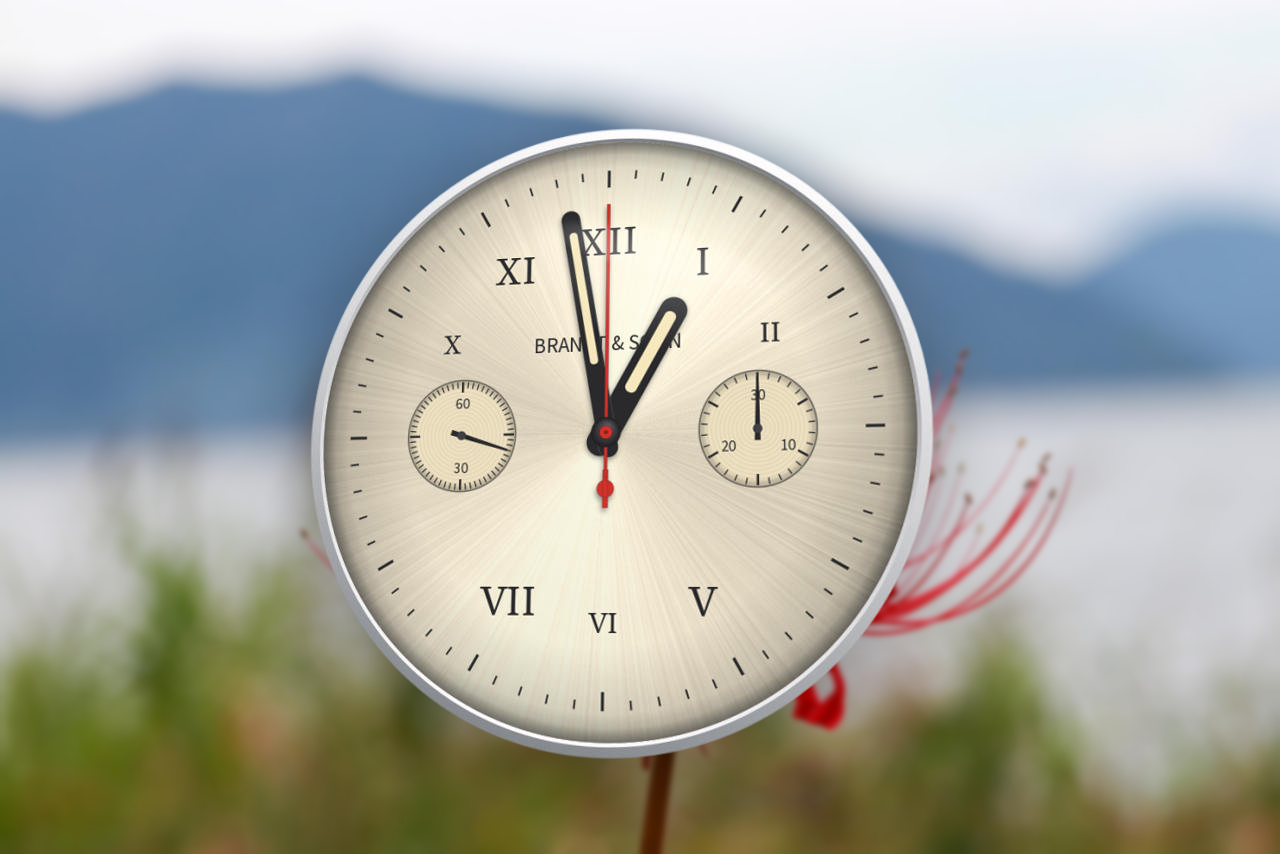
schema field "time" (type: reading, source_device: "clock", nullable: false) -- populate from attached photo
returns 12:58:18
